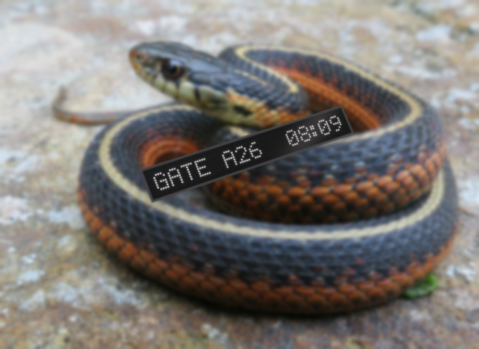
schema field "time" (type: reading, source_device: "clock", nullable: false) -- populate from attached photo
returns 8:09
